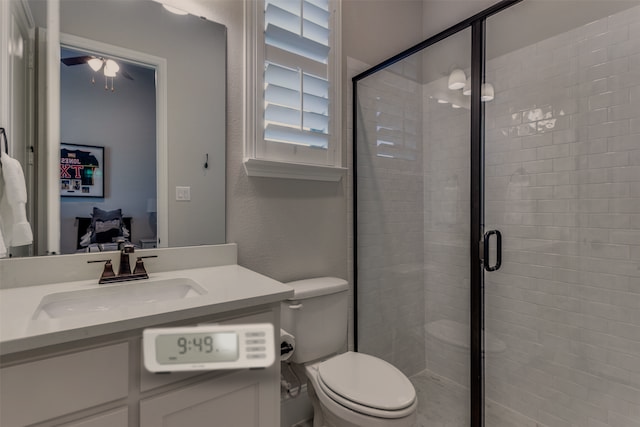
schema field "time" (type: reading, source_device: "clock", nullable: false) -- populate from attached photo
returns 9:49
